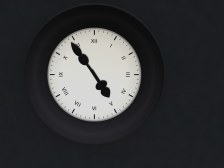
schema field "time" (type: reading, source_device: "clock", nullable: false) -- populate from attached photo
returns 4:54
